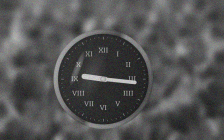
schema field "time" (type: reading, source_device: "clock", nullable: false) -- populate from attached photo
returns 9:16
